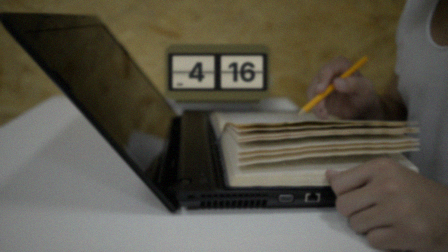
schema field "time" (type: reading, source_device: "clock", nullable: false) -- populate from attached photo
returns 4:16
